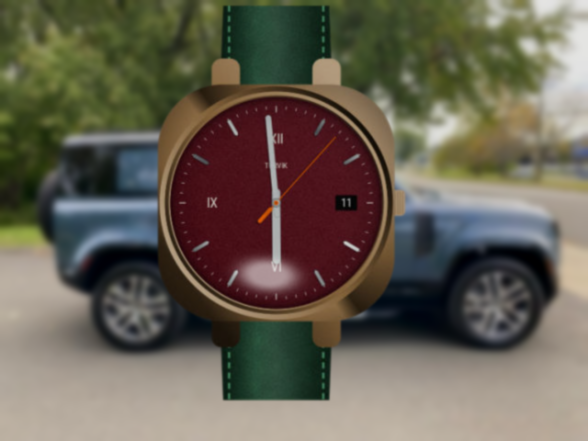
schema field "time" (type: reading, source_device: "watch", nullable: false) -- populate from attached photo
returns 5:59:07
